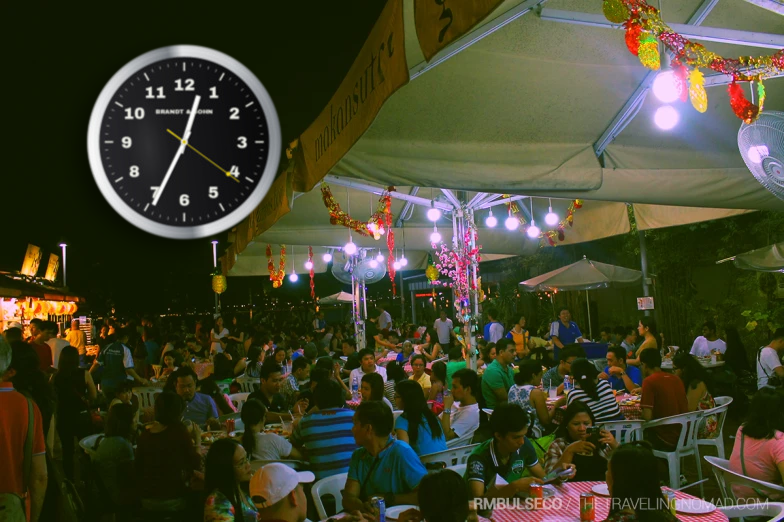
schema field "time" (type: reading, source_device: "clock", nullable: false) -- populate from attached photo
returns 12:34:21
